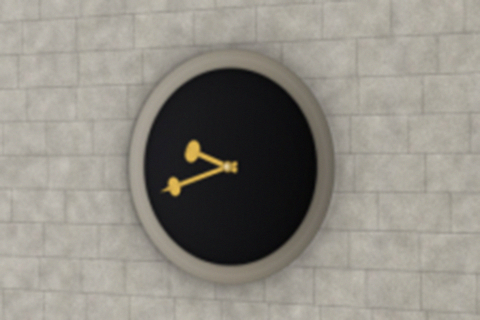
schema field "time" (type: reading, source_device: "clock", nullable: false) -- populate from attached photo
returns 9:42
